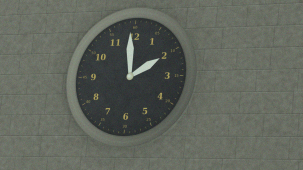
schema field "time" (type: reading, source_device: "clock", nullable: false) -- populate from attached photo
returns 1:59
